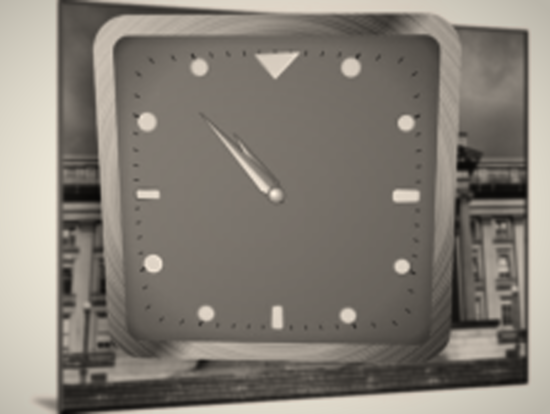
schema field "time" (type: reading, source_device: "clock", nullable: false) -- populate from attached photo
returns 10:53
